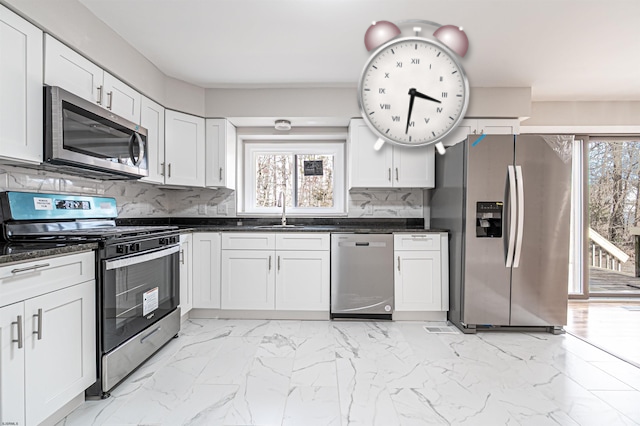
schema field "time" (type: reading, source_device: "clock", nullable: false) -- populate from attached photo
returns 3:31
